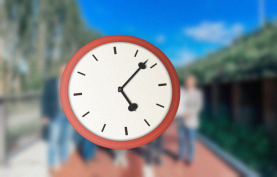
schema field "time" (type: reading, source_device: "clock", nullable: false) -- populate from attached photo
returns 5:08
